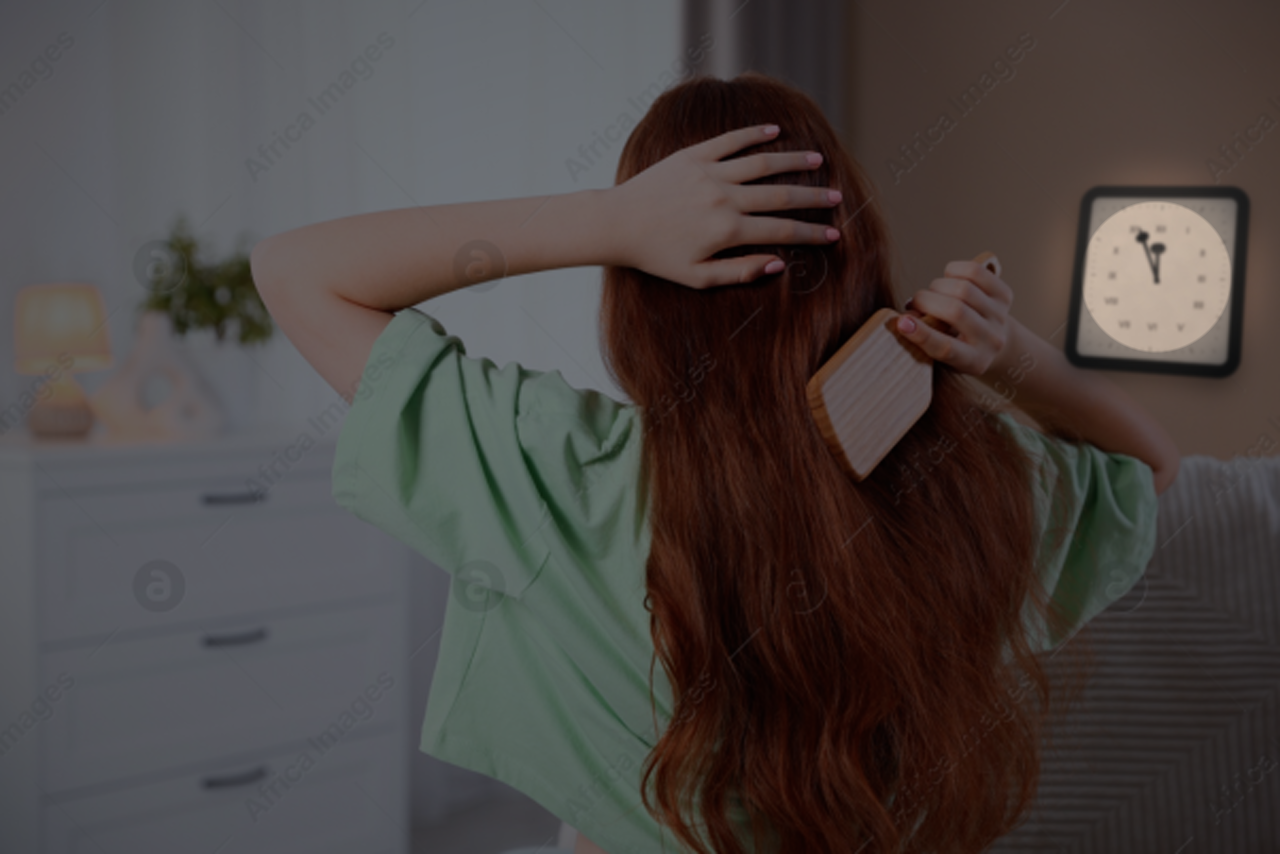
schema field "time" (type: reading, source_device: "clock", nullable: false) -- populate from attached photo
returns 11:56
